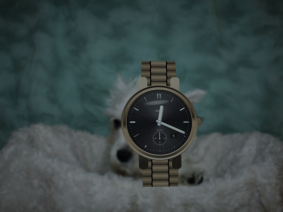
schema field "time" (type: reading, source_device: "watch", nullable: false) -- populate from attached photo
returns 12:19
